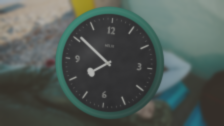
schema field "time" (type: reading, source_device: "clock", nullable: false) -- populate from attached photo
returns 7:51
